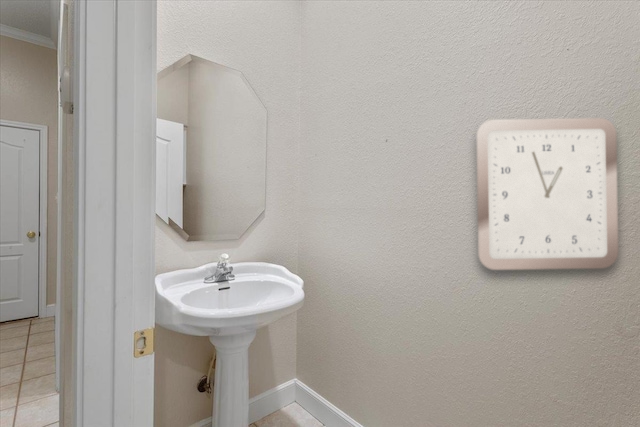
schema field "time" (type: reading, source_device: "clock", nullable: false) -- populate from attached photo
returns 12:57
